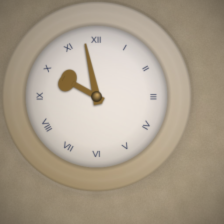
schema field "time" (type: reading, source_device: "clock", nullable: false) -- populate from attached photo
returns 9:58
